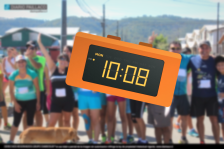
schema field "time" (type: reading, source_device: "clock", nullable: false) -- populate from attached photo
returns 10:08
